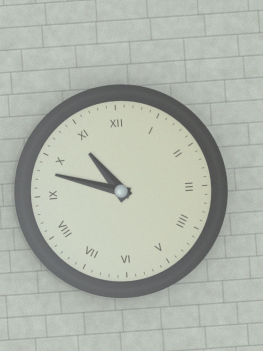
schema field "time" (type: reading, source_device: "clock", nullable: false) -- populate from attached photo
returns 10:48
